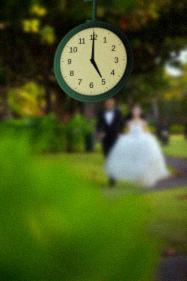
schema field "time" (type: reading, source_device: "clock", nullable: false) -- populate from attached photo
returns 5:00
